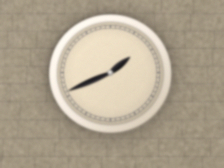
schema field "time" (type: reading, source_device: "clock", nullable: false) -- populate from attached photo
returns 1:41
